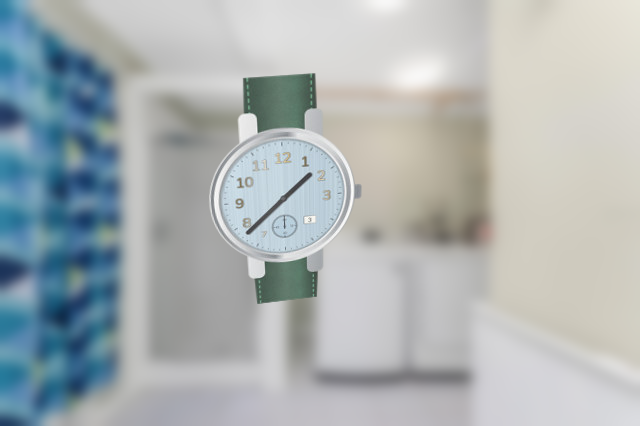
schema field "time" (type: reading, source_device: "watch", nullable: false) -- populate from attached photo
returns 1:38
